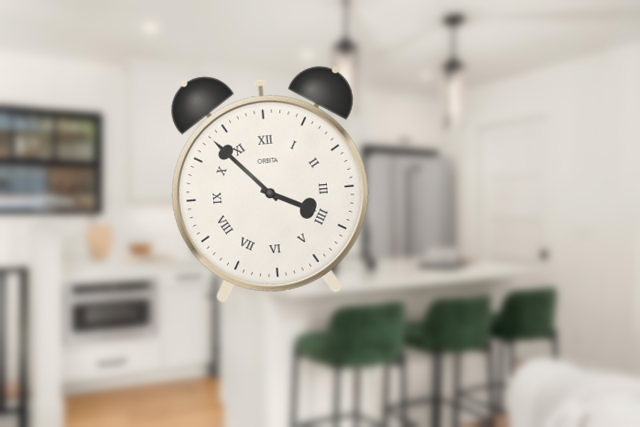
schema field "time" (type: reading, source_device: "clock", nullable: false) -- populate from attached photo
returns 3:53
